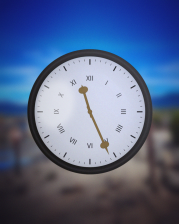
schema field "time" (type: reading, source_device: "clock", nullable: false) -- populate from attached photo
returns 11:26
